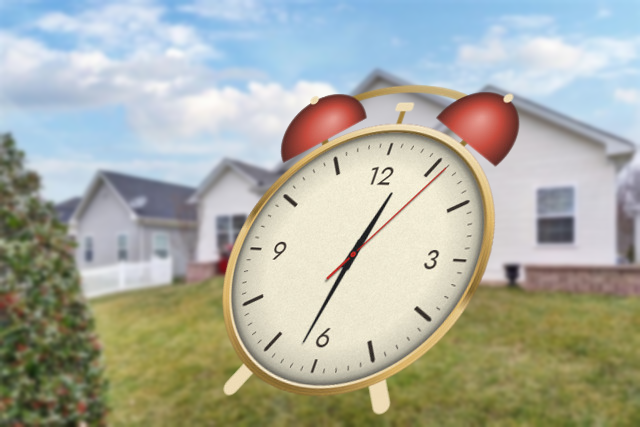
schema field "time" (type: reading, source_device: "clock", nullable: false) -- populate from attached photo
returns 12:32:06
